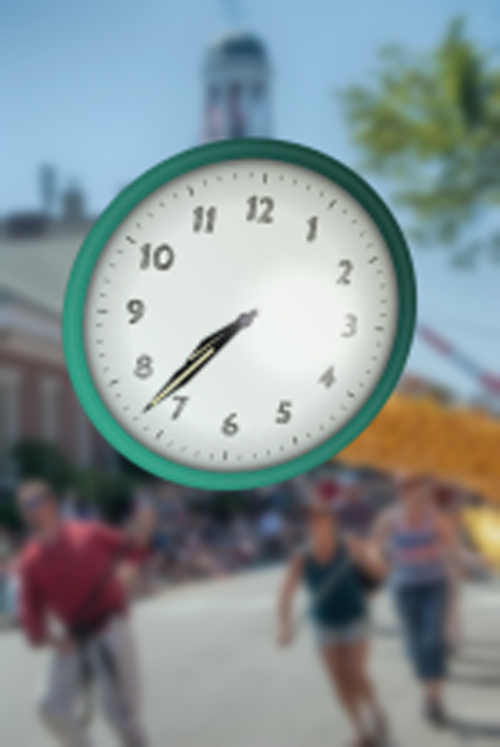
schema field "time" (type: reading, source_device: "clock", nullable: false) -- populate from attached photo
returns 7:37
